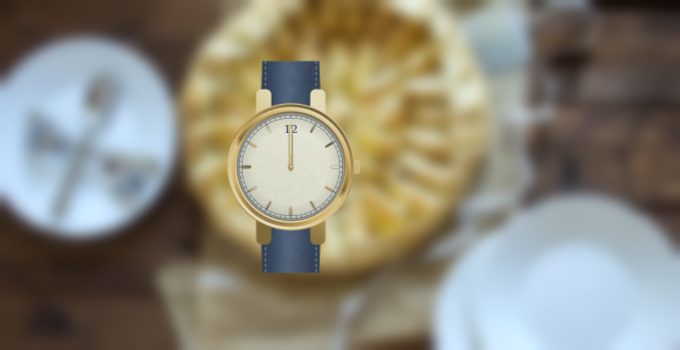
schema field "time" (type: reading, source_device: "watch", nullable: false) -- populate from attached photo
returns 12:00
